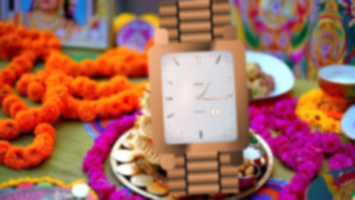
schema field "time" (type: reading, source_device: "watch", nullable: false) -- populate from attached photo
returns 1:16
